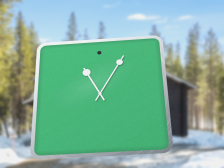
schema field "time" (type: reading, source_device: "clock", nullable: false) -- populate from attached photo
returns 11:05
